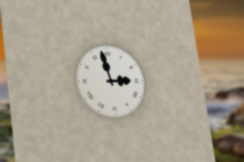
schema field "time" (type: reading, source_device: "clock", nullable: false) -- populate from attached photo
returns 2:58
